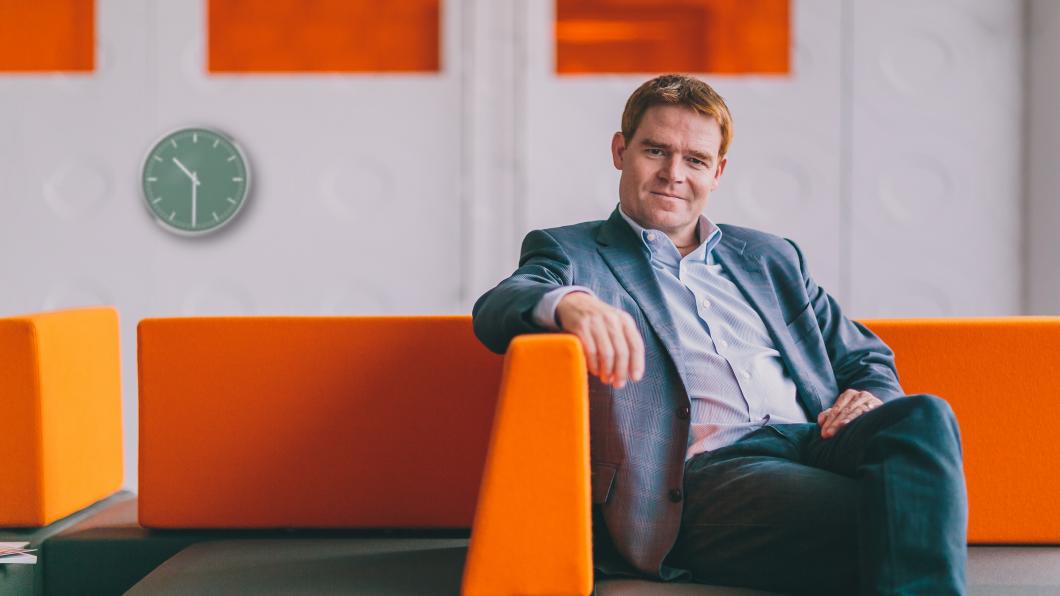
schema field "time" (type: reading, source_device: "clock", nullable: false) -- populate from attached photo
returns 10:30
